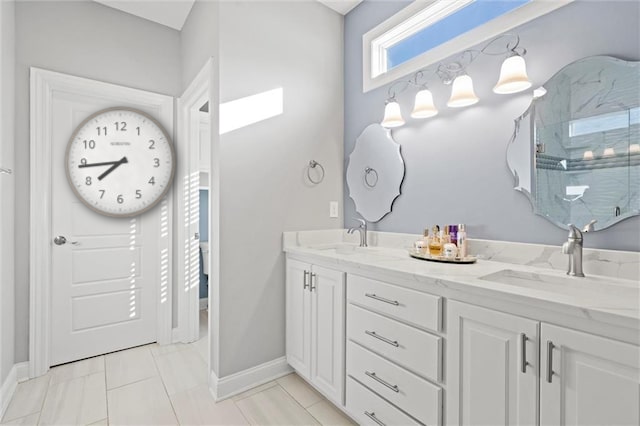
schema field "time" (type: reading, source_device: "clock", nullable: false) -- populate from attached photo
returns 7:44
